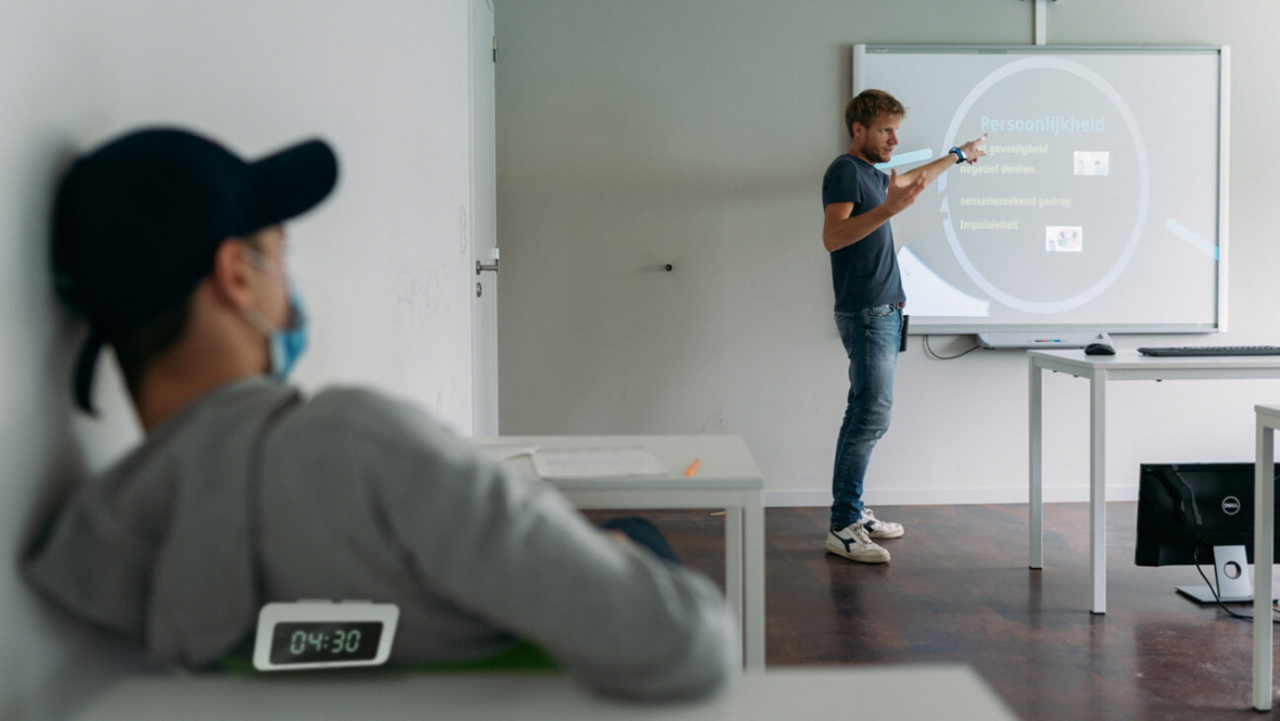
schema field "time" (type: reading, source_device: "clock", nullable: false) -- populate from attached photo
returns 4:30
